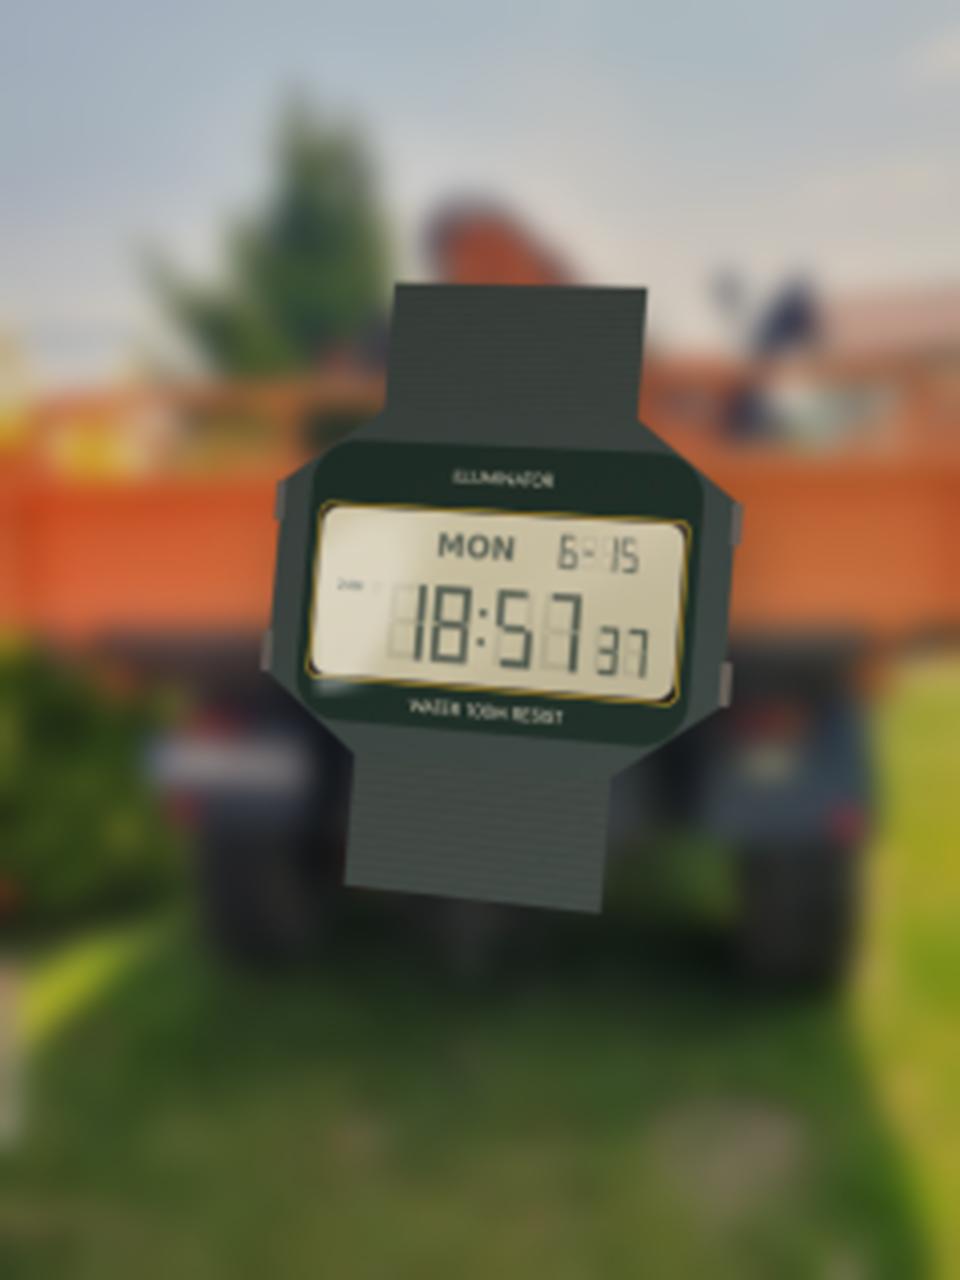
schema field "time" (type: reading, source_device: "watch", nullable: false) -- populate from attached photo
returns 18:57:37
